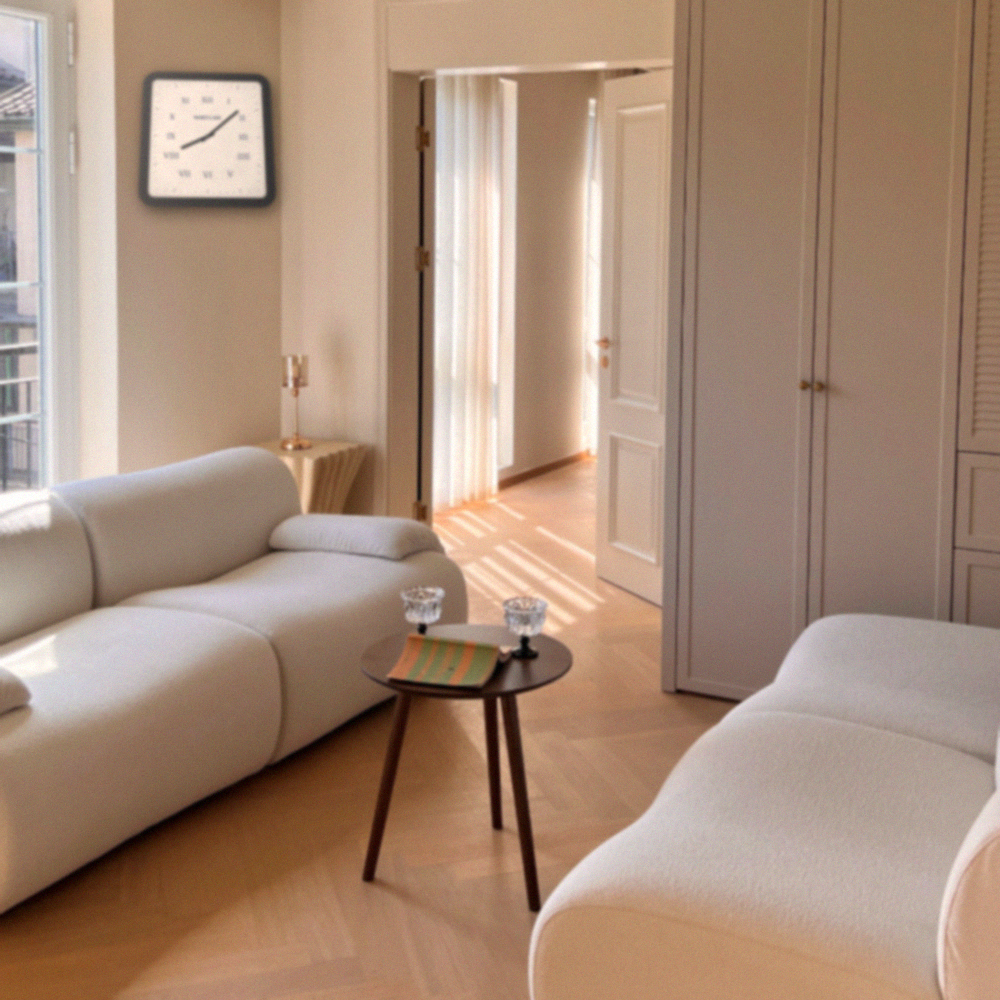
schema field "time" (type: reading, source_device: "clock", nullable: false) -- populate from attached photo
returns 8:08
